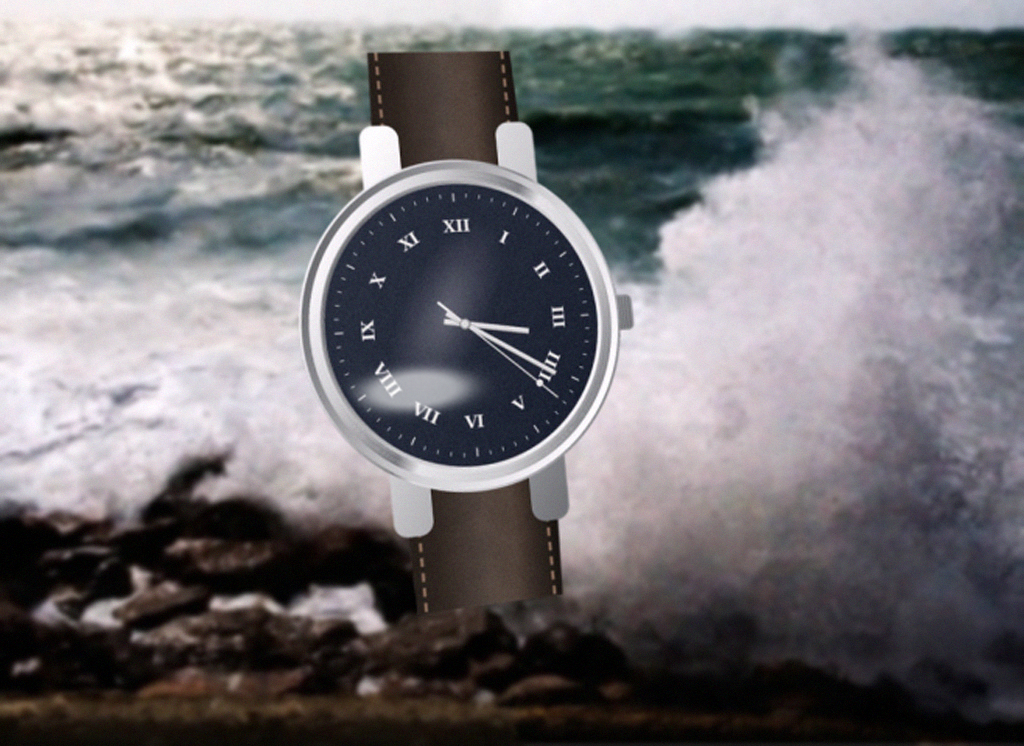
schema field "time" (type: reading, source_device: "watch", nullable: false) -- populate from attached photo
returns 3:20:22
